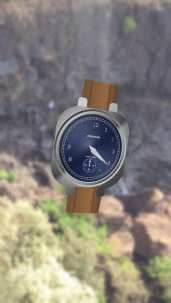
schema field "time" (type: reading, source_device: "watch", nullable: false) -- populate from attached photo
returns 4:21
